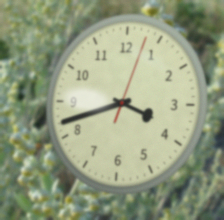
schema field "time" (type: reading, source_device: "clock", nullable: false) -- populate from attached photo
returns 3:42:03
